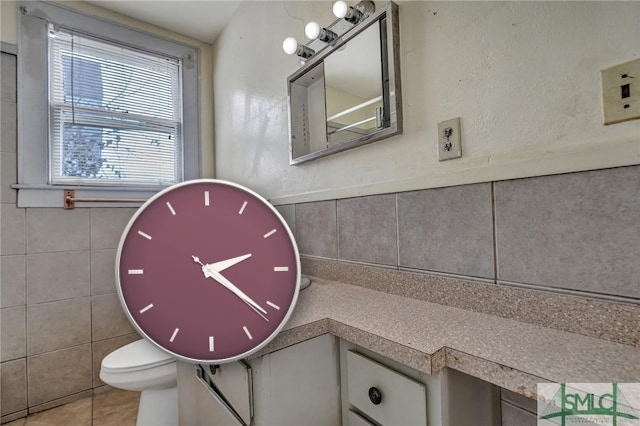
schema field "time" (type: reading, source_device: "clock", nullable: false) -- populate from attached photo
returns 2:21:22
